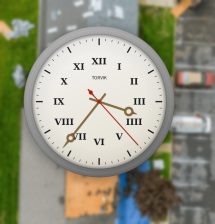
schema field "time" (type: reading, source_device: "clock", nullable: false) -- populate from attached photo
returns 3:36:23
